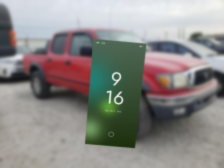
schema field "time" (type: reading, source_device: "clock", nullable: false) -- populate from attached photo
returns 9:16
